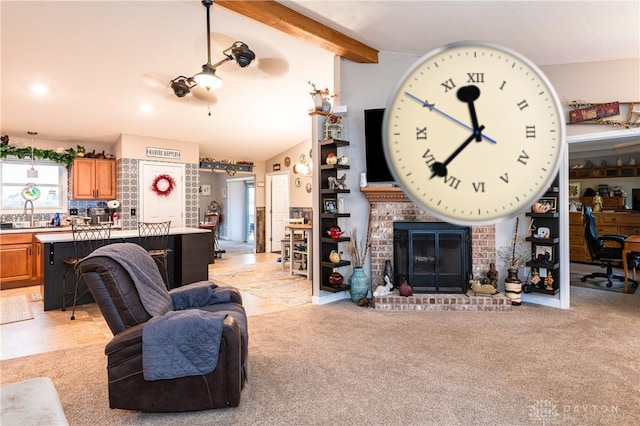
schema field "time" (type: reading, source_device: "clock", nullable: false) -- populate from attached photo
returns 11:37:50
